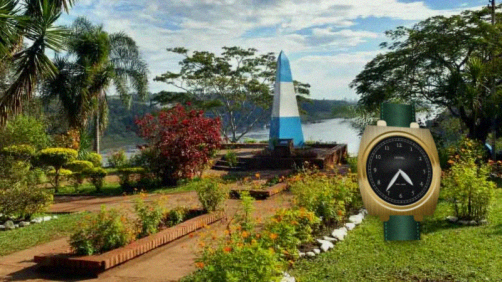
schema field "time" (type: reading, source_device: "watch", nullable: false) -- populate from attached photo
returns 4:36
